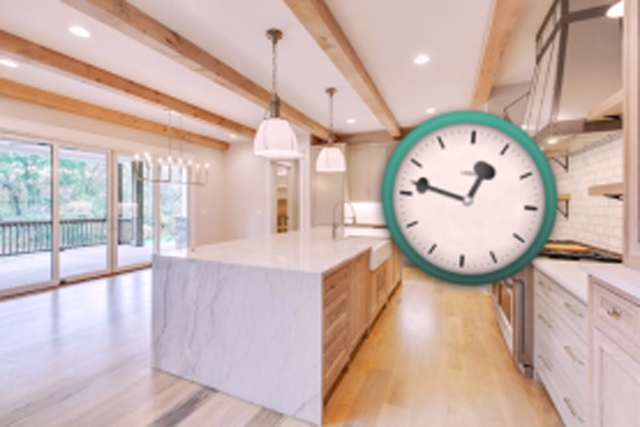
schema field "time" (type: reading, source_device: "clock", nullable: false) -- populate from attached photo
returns 12:47
